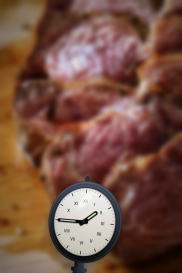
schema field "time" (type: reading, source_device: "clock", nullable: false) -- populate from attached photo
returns 1:45
